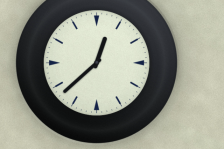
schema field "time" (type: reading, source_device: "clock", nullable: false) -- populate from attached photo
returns 12:38
